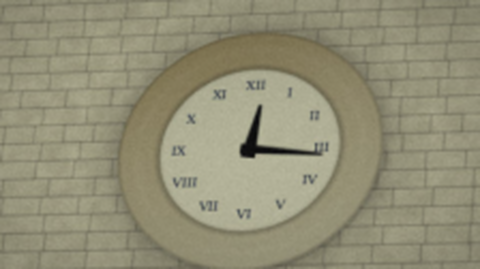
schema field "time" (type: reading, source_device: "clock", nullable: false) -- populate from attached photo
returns 12:16
